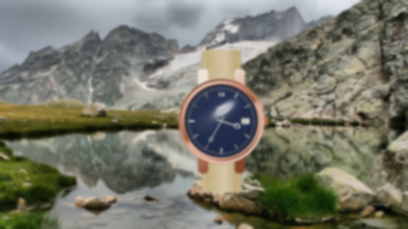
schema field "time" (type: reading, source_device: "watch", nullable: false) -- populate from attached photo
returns 3:35
